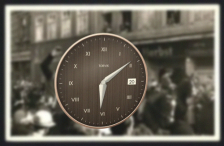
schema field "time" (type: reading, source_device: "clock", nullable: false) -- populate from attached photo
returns 6:09
